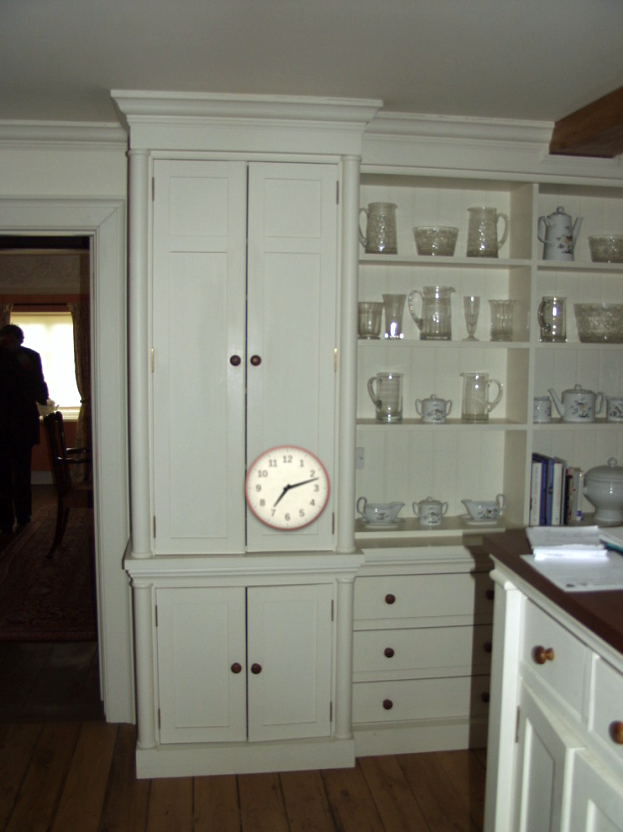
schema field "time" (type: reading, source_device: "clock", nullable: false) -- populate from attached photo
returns 7:12
